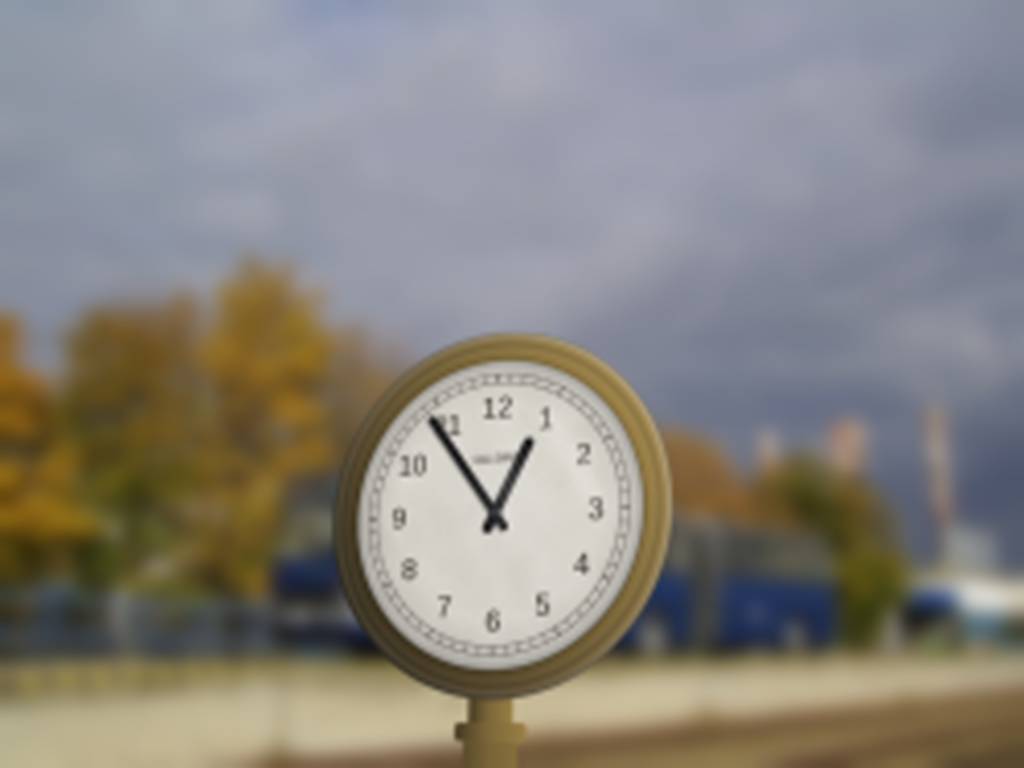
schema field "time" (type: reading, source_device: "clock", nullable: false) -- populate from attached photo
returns 12:54
